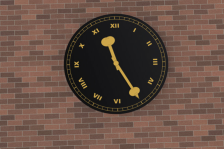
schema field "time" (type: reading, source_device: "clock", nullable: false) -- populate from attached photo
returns 11:25
